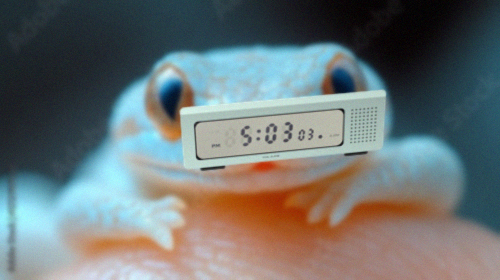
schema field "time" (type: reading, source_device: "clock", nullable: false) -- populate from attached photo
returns 5:03:03
